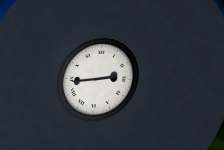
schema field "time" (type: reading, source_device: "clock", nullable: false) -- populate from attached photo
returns 2:44
